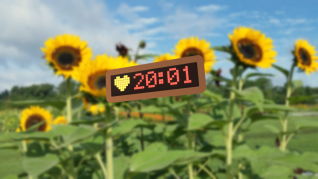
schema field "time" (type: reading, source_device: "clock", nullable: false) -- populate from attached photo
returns 20:01
